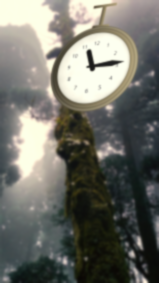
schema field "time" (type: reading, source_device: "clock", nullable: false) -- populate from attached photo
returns 11:14
